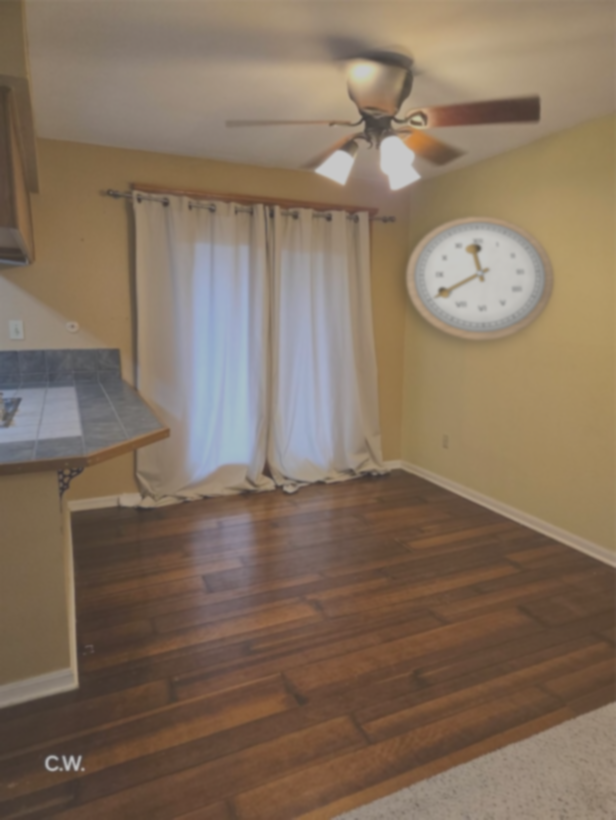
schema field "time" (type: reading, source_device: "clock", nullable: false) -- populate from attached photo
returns 11:40
